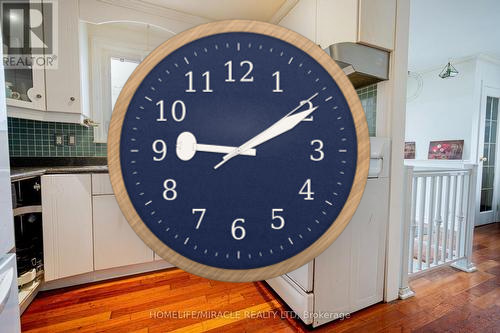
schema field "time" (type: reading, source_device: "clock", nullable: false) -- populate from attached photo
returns 9:10:09
